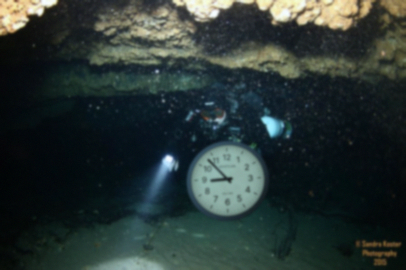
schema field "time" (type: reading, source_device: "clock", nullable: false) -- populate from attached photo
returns 8:53
